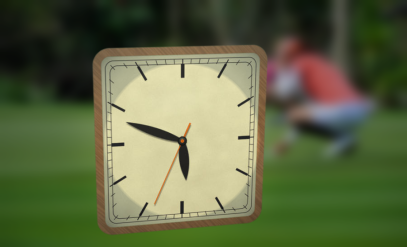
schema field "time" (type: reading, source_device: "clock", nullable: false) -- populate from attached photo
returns 5:48:34
